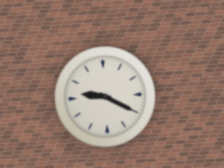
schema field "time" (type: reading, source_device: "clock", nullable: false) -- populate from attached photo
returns 9:20
